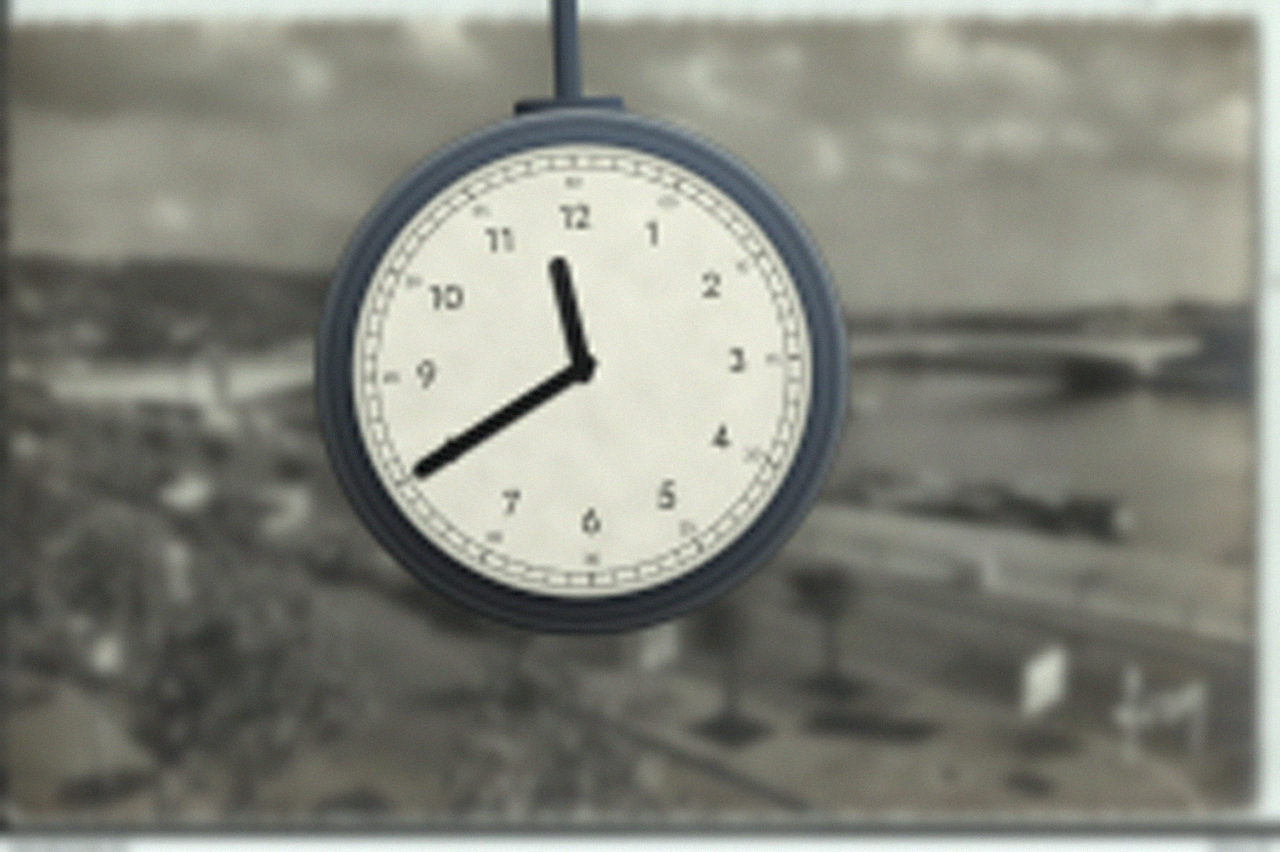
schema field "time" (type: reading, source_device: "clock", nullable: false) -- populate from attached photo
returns 11:40
